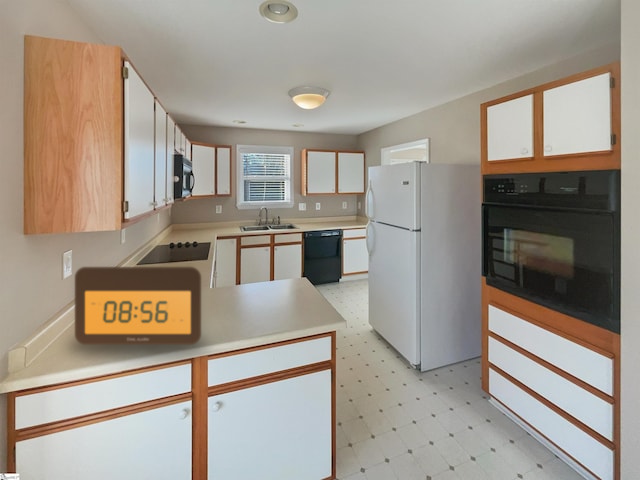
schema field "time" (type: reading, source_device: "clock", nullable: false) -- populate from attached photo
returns 8:56
